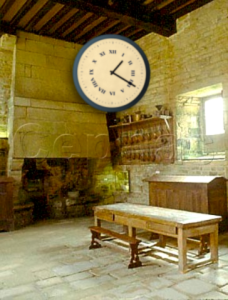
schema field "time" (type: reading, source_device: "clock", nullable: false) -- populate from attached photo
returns 1:20
